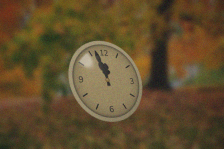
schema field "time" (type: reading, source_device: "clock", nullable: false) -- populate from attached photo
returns 11:57
